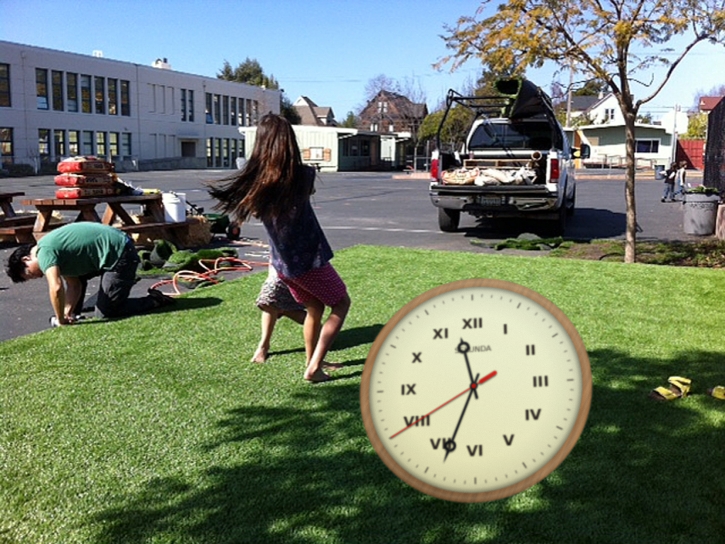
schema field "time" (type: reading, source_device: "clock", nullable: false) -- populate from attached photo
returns 11:33:40
